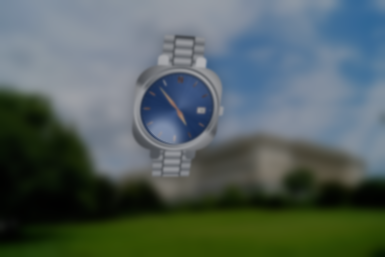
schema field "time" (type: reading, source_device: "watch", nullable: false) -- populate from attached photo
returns 4:53
